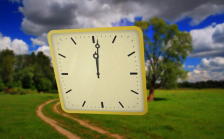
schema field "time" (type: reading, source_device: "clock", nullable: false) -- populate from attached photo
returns 12:01
